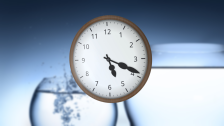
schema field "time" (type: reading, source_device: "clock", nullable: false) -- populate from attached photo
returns 5:19
